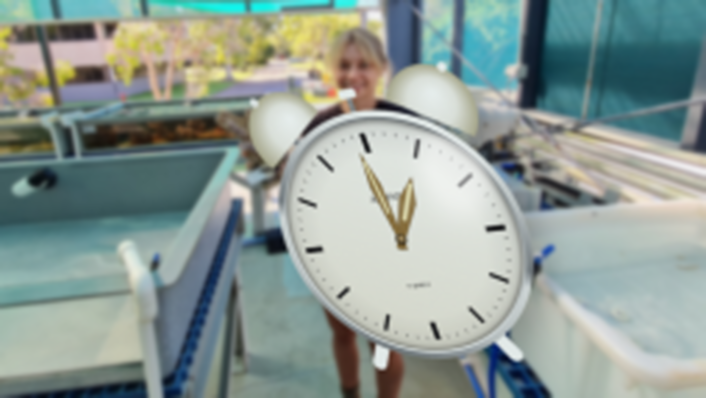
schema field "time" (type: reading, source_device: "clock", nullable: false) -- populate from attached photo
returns 12:59
